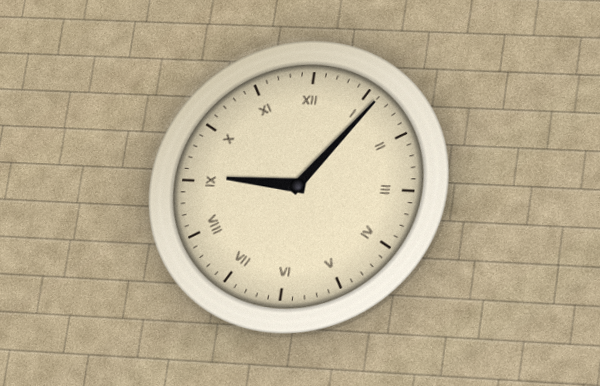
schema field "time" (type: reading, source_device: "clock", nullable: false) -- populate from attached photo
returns 9:06
